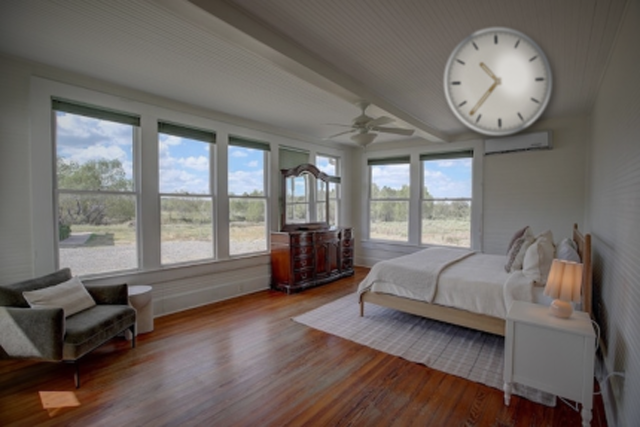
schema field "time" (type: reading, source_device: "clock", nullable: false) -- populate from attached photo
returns 10:37
